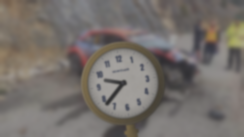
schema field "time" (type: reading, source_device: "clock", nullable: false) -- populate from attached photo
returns 9:38
